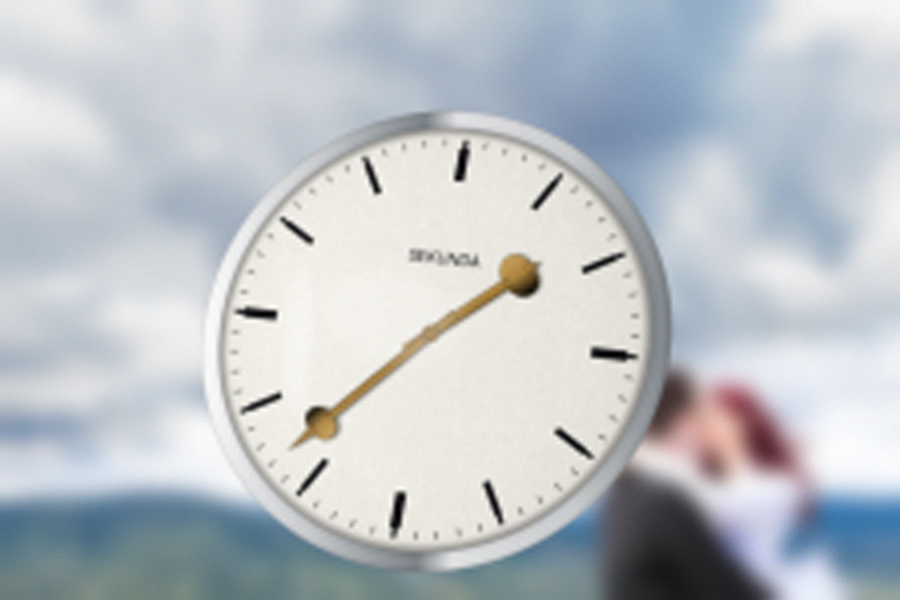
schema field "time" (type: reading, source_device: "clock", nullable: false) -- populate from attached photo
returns 1:37
